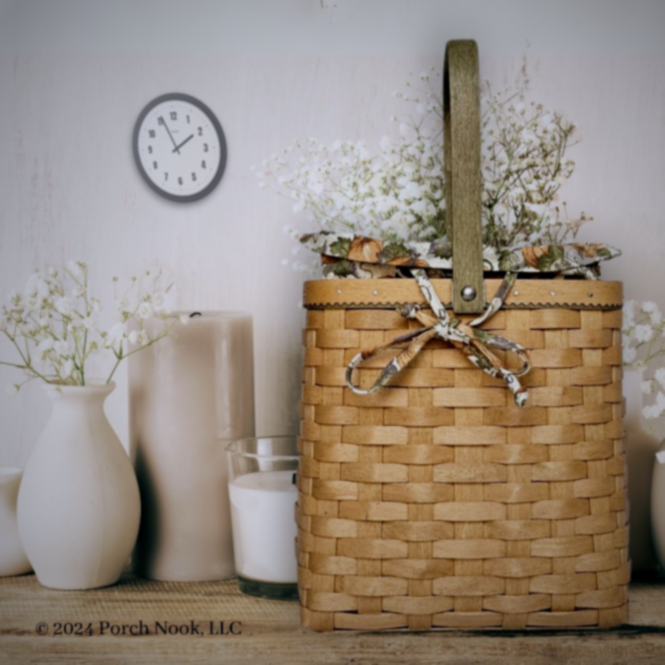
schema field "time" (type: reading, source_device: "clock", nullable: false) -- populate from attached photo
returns 1:56
